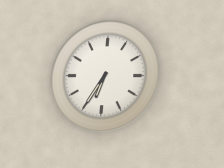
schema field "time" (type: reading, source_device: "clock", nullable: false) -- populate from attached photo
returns 6:35
